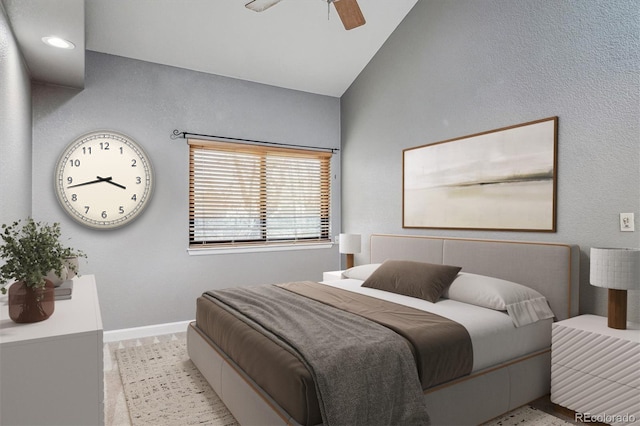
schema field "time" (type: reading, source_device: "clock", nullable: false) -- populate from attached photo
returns 3:43
